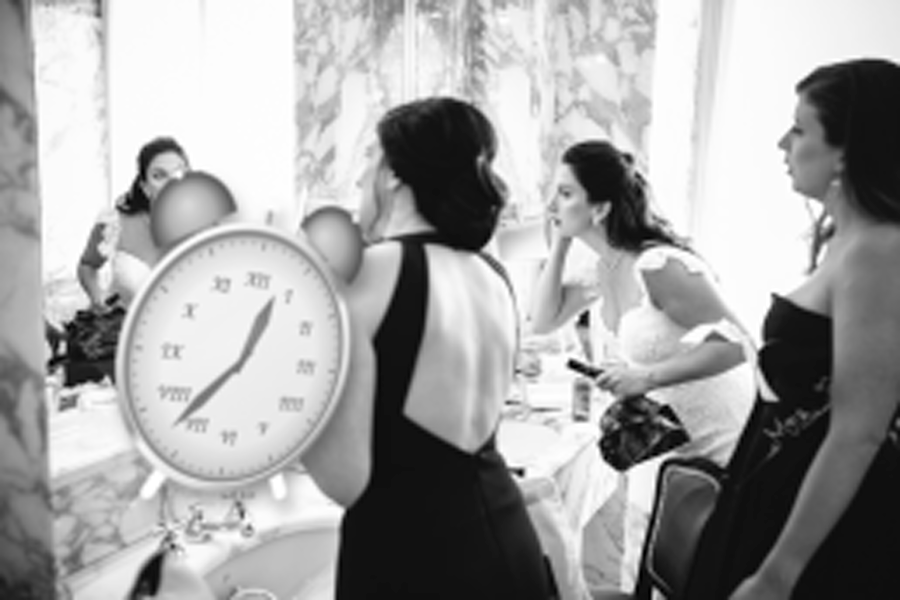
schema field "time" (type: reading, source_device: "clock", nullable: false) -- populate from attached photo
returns 12:37
